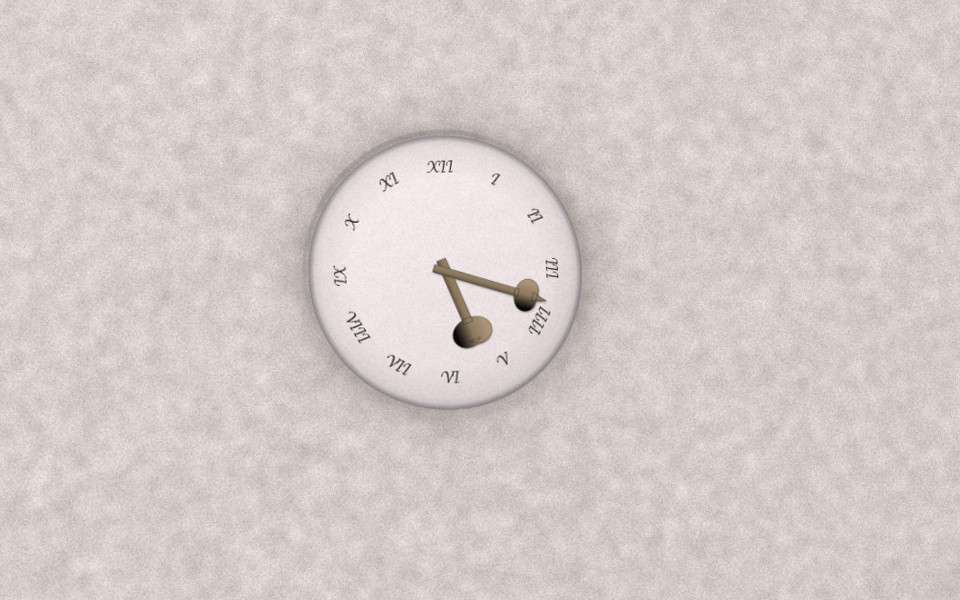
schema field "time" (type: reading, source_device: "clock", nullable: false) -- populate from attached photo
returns 5:18
